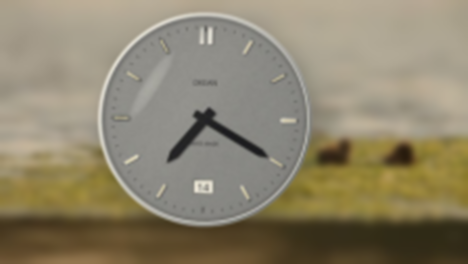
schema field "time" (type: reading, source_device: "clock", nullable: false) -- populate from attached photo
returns 7:20
